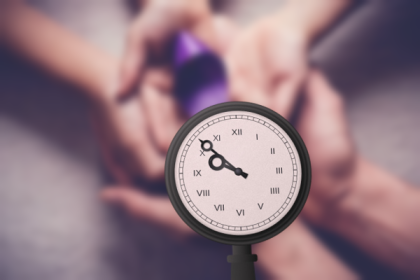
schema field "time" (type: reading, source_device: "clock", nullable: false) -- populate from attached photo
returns 9:52
